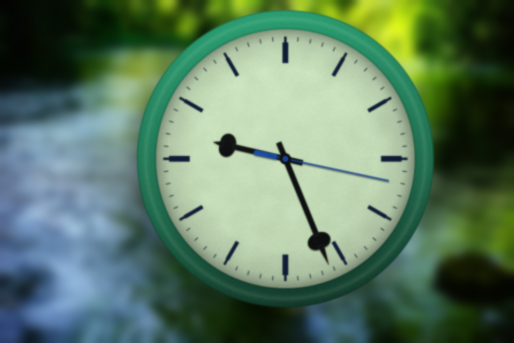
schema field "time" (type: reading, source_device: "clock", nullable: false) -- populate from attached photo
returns 9:26:17
